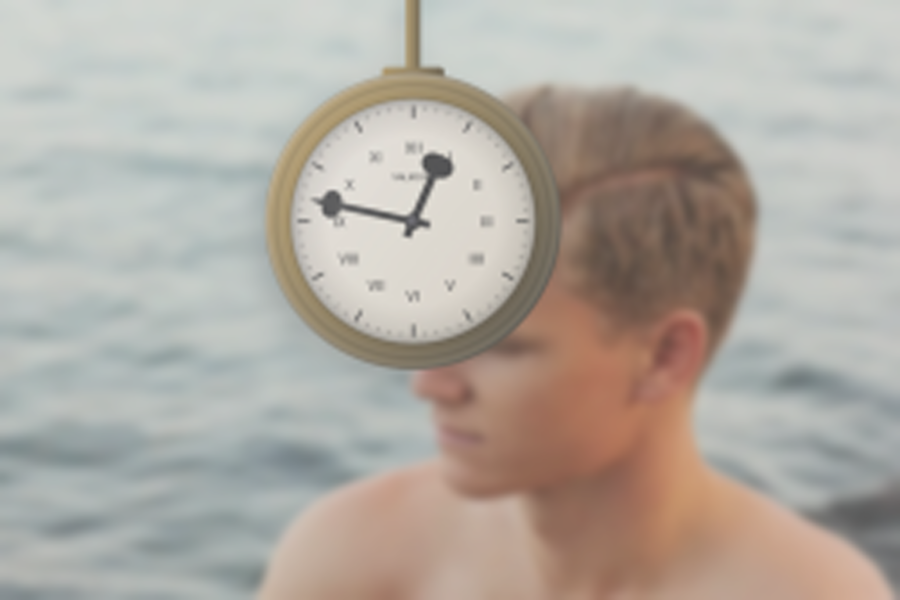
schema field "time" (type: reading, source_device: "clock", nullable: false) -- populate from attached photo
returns 12:47
